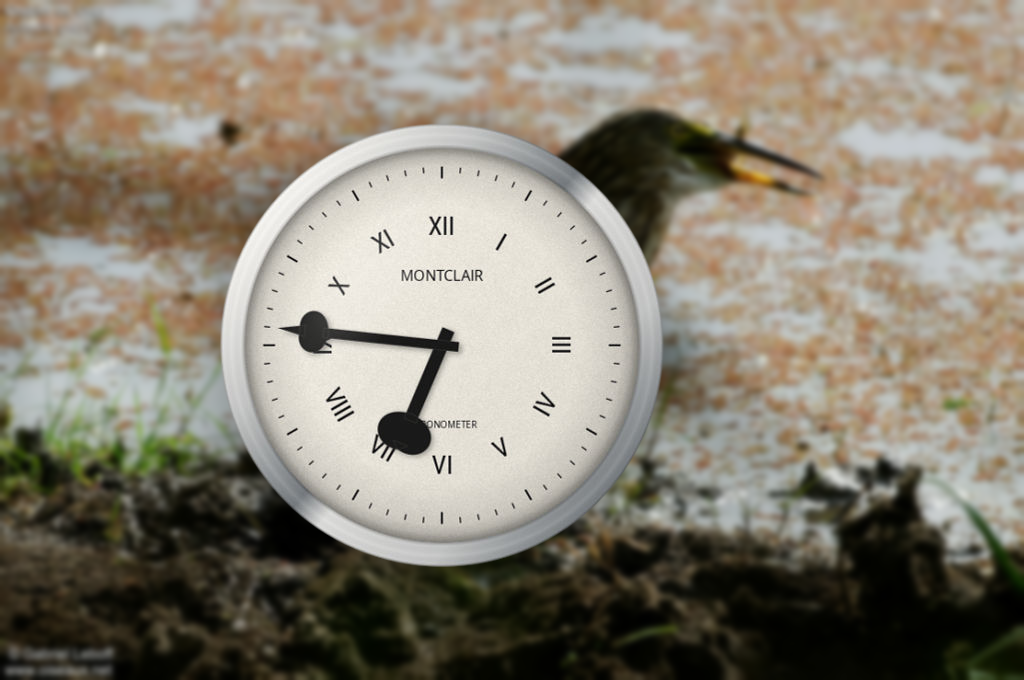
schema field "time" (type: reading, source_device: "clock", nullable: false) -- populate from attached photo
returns 6:46
